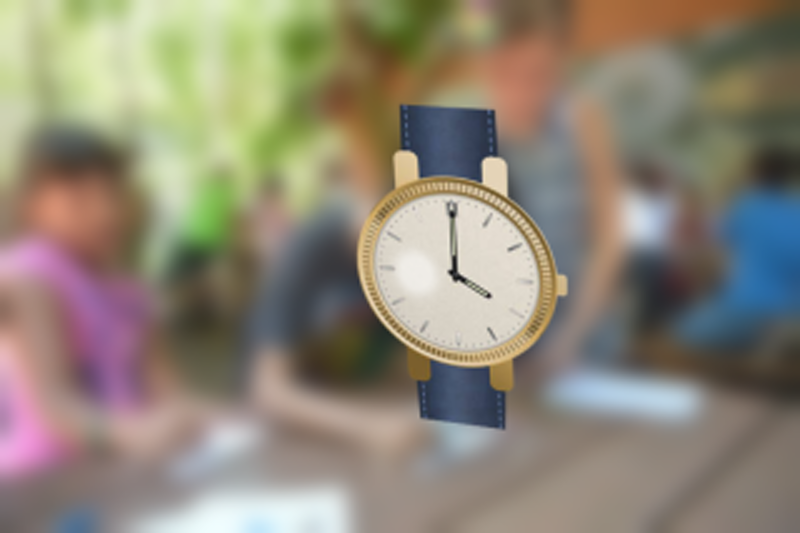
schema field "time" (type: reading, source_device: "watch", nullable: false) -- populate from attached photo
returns 4:00
